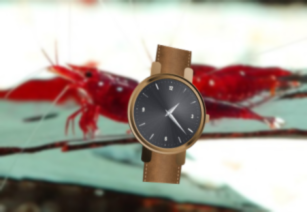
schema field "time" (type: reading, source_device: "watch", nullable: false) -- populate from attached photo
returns 1:22
